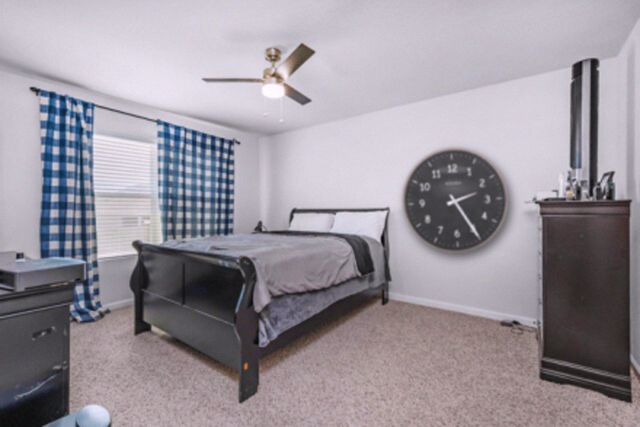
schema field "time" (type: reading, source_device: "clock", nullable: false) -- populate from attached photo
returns 2:25
